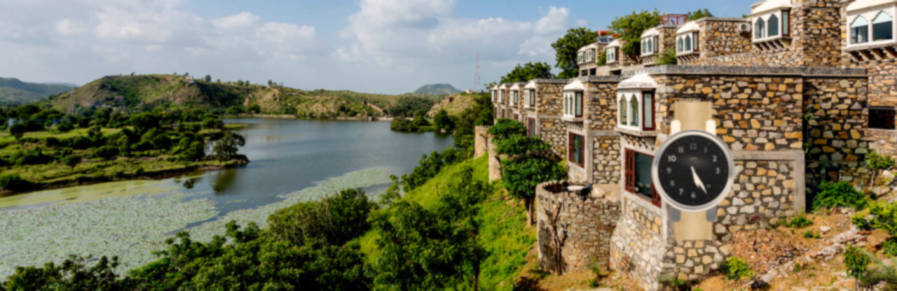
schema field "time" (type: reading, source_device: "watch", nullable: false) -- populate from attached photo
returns 5:25
